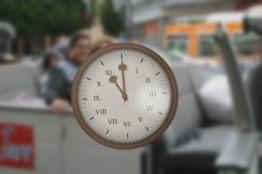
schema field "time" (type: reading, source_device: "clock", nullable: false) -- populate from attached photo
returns 11:00
